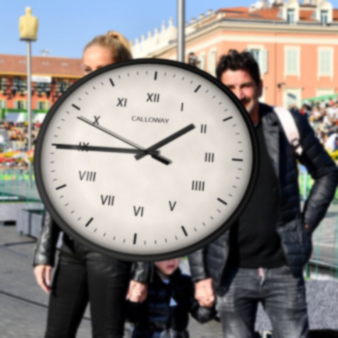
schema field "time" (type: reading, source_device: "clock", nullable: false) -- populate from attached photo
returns 1:44:49
